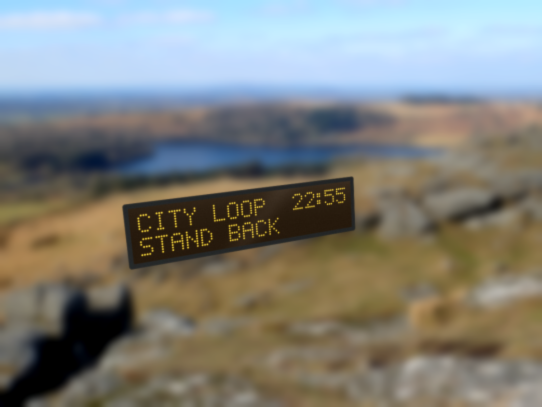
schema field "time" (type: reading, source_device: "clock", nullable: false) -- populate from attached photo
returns 22:55
